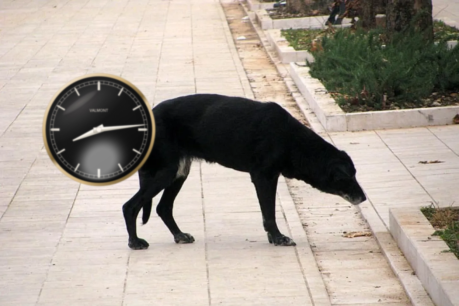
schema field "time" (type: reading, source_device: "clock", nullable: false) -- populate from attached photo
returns 8:14
